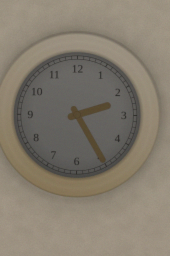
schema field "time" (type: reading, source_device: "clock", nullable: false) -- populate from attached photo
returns 2:25
